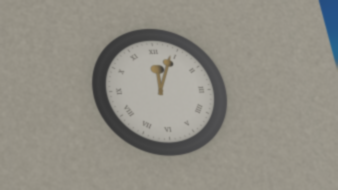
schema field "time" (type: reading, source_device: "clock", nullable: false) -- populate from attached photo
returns 12:04
